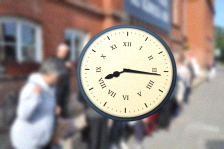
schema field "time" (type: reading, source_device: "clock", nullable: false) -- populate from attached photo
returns 8:16
